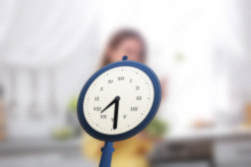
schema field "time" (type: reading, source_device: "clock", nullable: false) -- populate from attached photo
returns 7:29
